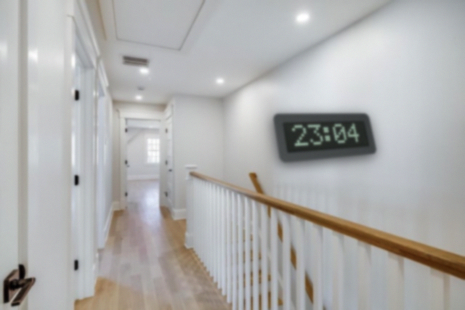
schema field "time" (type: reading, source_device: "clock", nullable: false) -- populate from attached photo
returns 23:04
